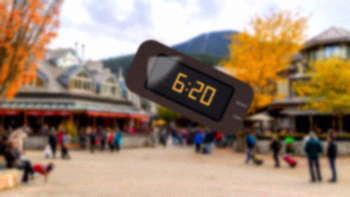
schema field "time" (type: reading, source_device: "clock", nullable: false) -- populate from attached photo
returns 6:20
